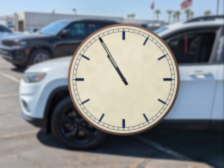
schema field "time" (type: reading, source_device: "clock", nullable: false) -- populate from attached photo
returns 10:55
